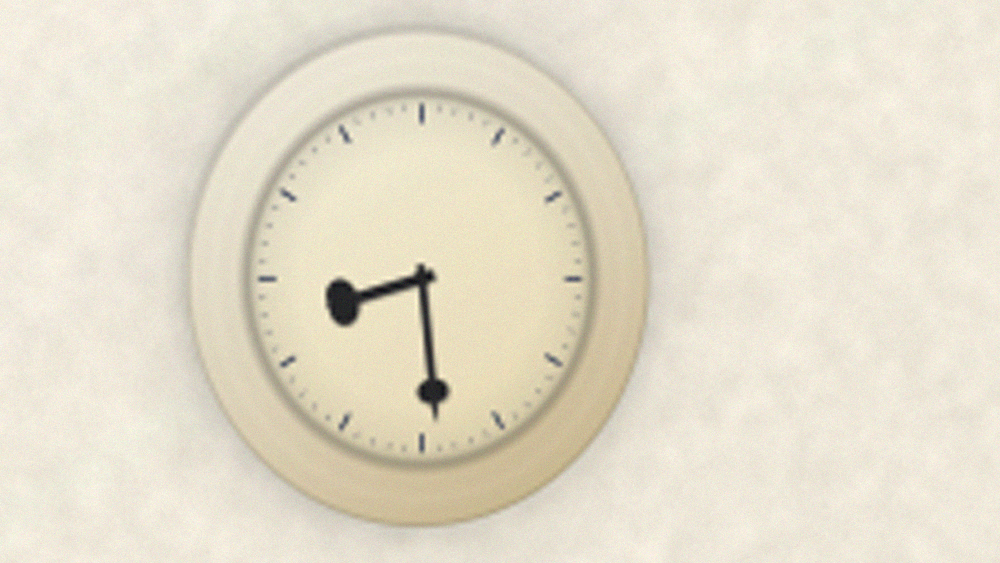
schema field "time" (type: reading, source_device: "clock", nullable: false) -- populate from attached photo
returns 8:29
